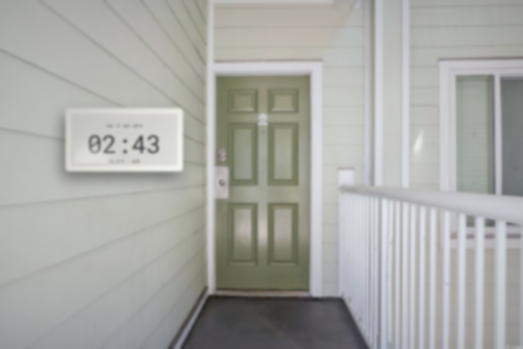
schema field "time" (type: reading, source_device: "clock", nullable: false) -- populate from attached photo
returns 2:43
